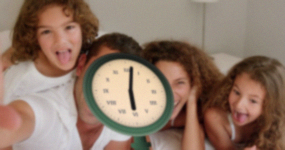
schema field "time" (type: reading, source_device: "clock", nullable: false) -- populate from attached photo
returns 6:02
